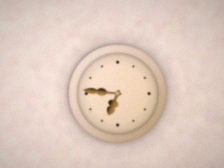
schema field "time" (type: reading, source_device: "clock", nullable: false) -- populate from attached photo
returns 6:46
